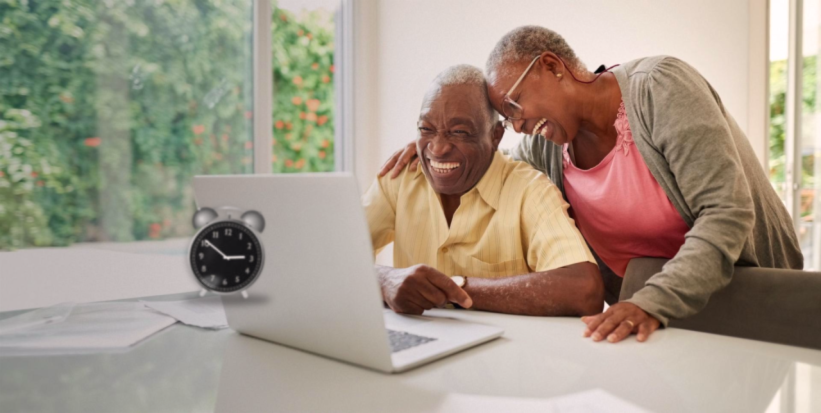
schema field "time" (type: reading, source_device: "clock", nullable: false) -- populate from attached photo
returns 2:51
